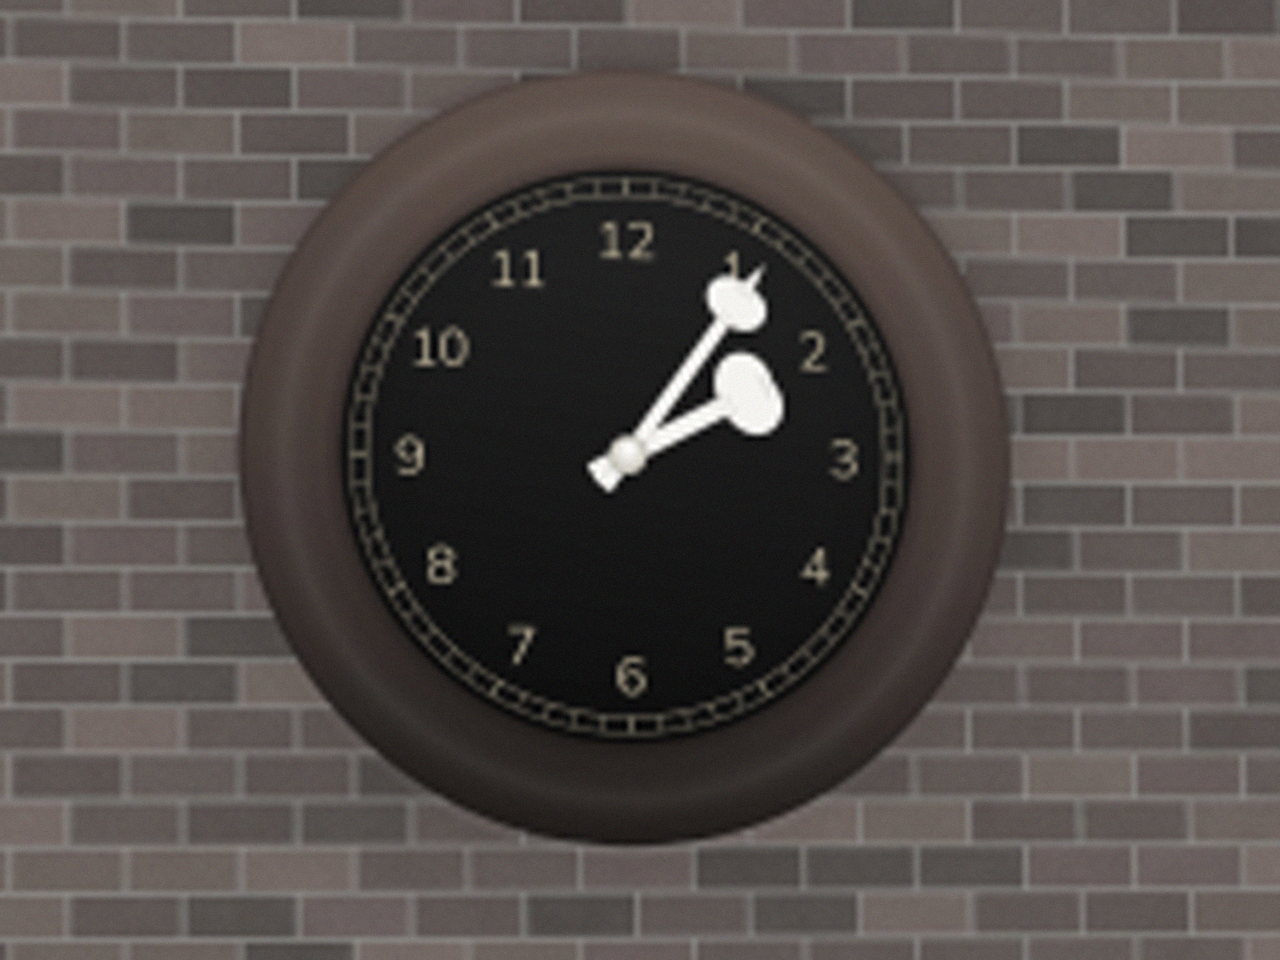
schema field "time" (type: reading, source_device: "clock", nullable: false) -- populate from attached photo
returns 2:06
